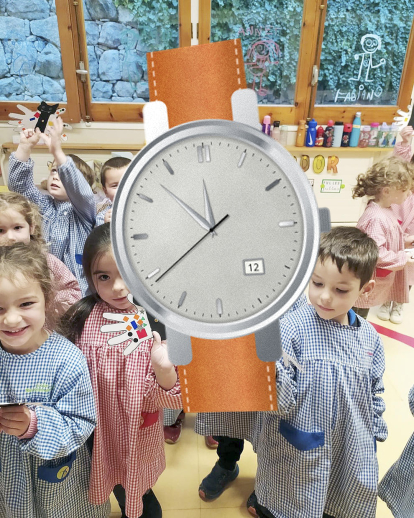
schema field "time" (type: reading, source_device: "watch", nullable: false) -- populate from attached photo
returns 11:52:39
